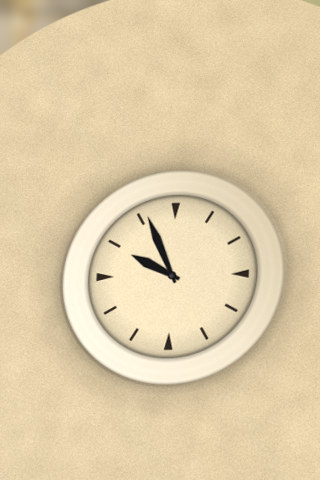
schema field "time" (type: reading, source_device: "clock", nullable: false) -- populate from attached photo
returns 9:56
